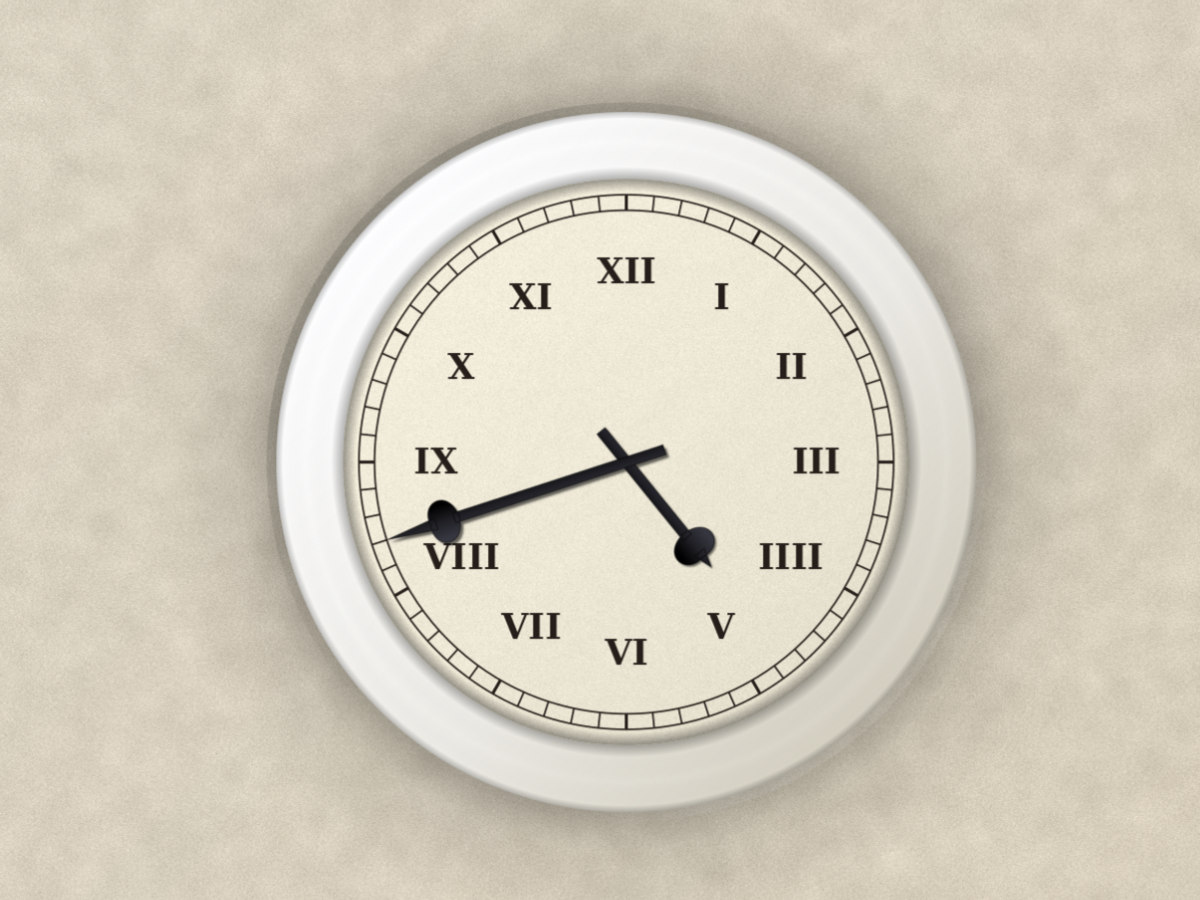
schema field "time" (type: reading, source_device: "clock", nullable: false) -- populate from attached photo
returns 4:42
